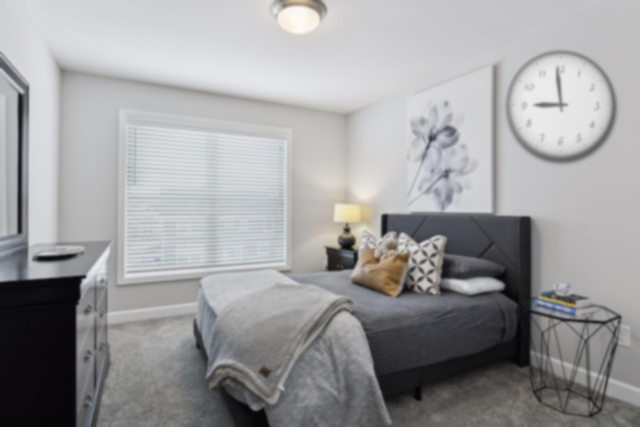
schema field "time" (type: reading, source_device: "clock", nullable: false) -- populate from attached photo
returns 8:59
